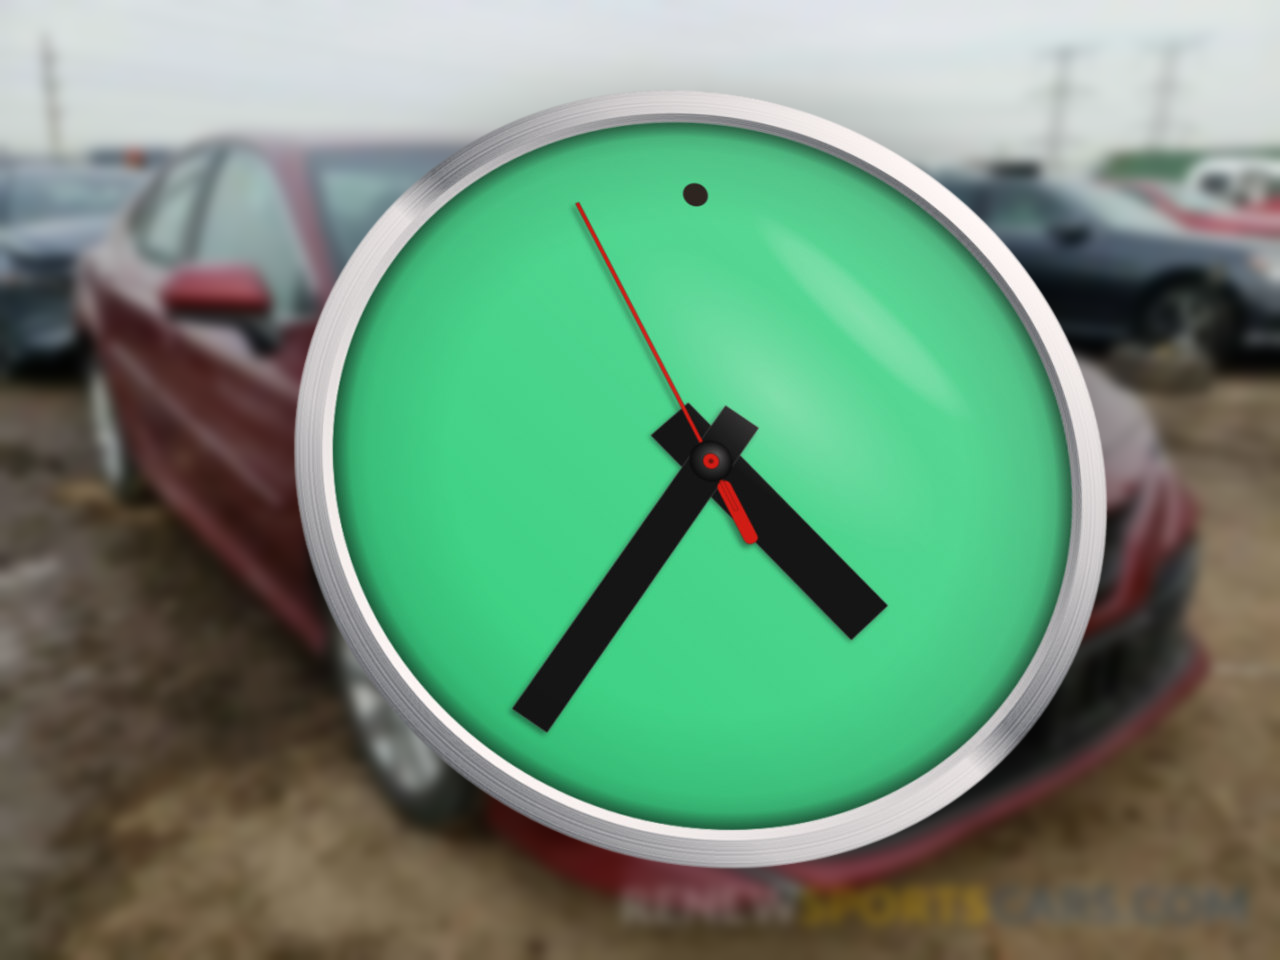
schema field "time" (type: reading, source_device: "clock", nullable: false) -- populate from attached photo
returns 4:35:56
